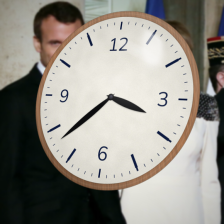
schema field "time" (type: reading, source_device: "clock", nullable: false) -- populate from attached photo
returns 3:38
